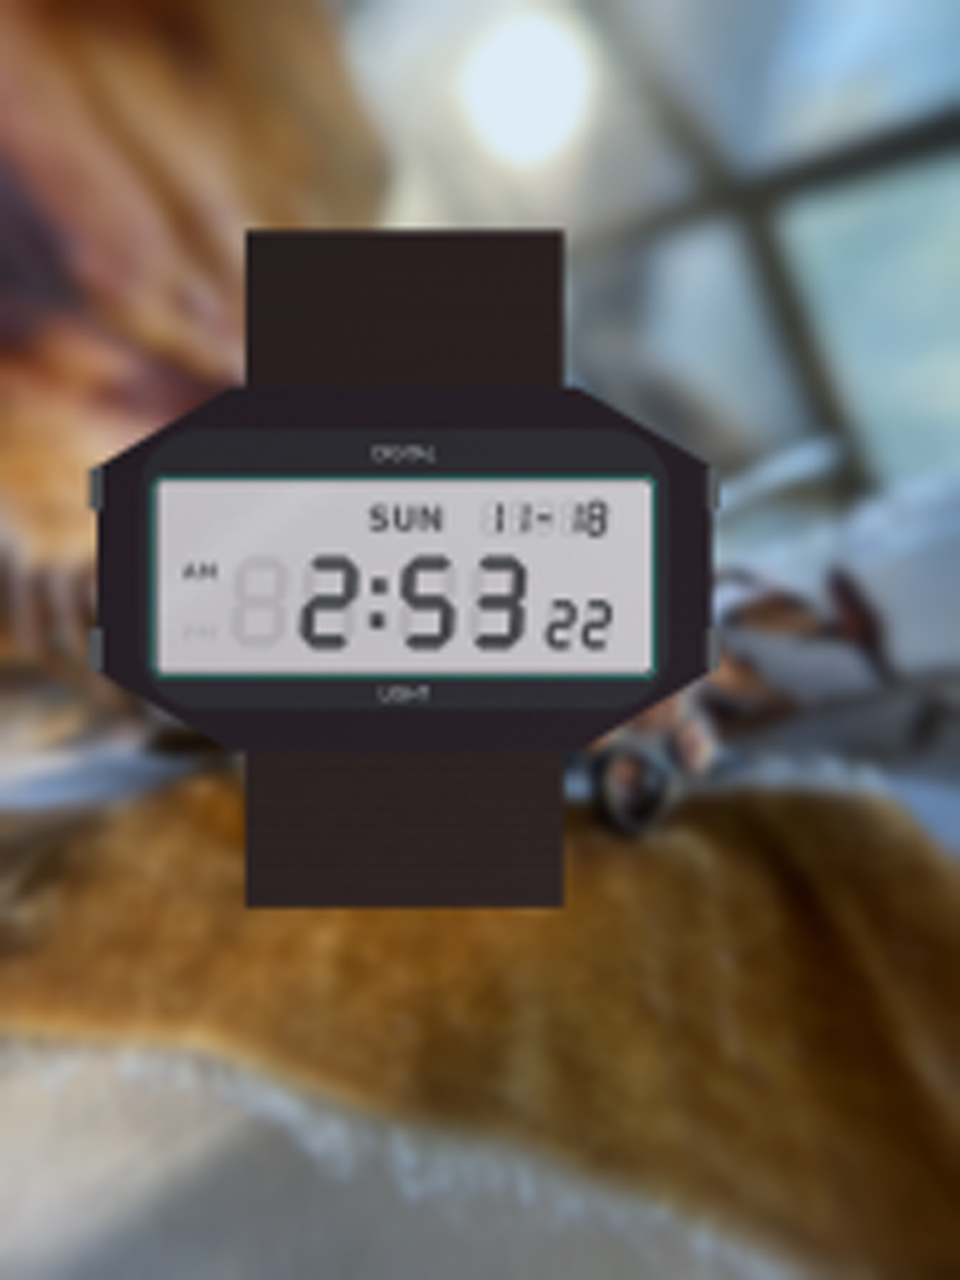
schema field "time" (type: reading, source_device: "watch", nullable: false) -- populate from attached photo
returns 2:53:22
